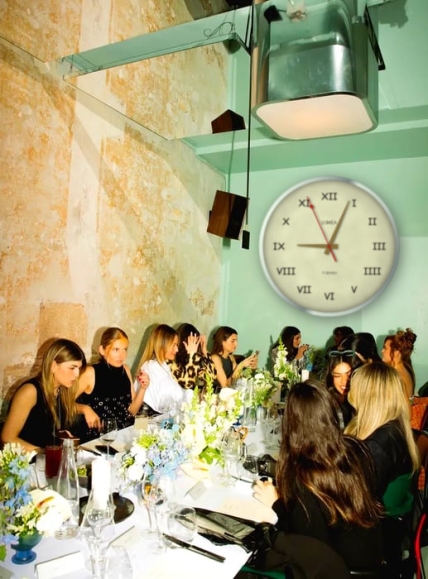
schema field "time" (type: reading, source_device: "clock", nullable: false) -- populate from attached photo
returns 9:03:56
